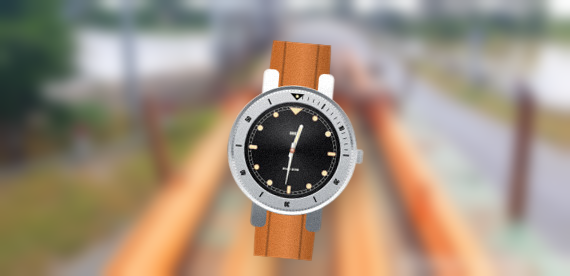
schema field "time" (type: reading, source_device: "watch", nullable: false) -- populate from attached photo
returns 12:31
